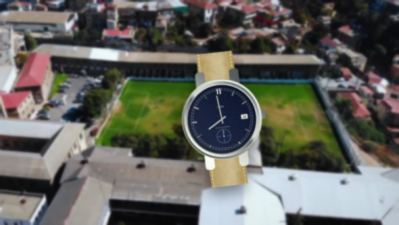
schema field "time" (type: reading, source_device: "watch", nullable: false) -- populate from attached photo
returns 7:59
